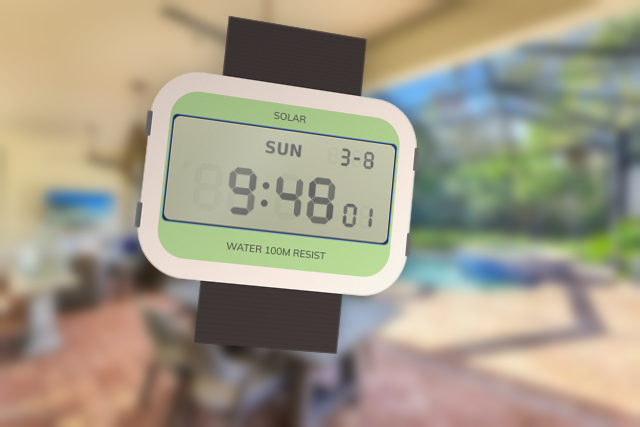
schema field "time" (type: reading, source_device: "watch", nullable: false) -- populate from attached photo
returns 9:48:01
